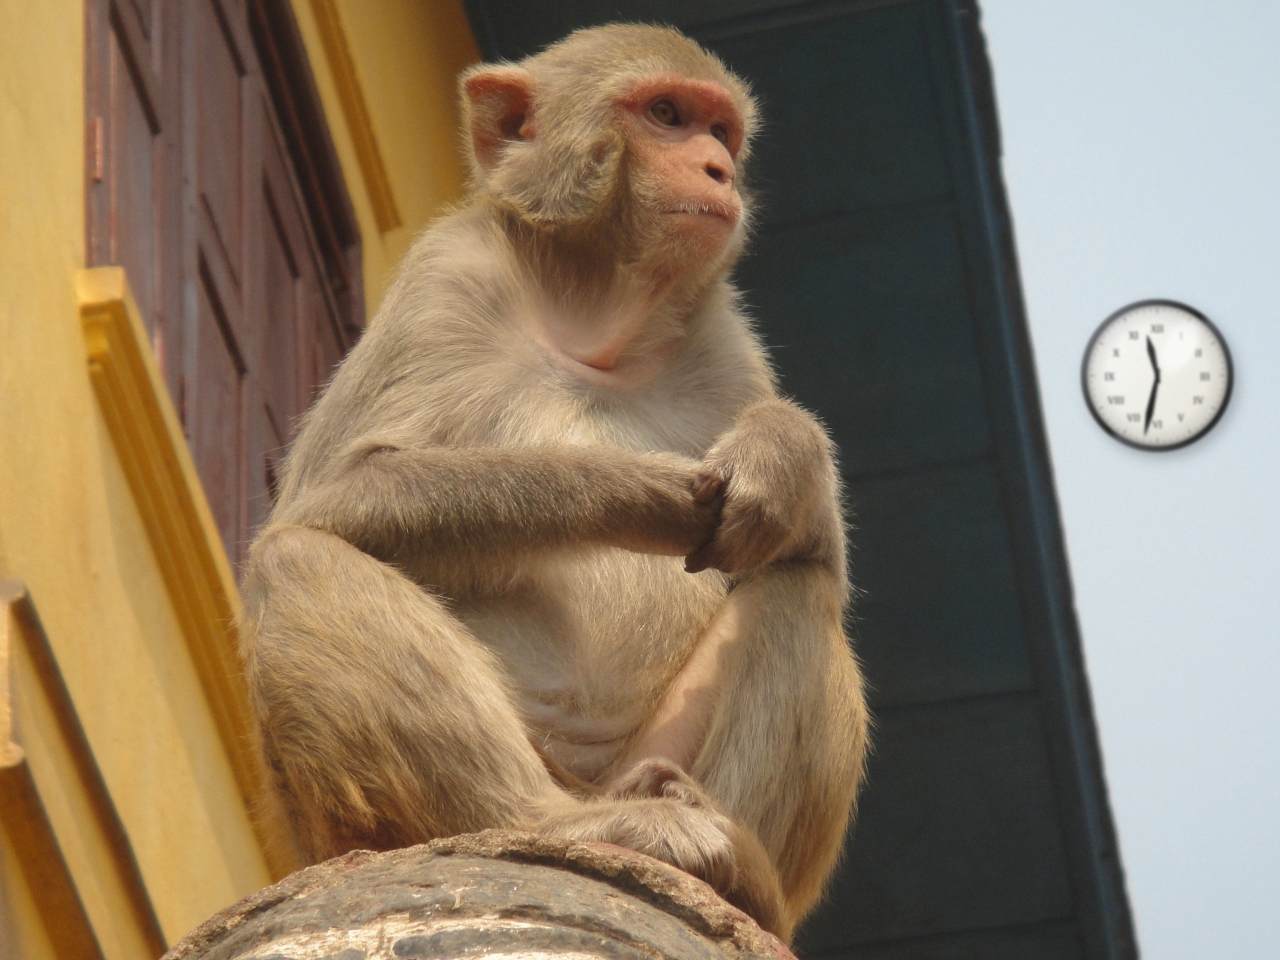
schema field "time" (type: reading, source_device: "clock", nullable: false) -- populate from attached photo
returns 11:32
